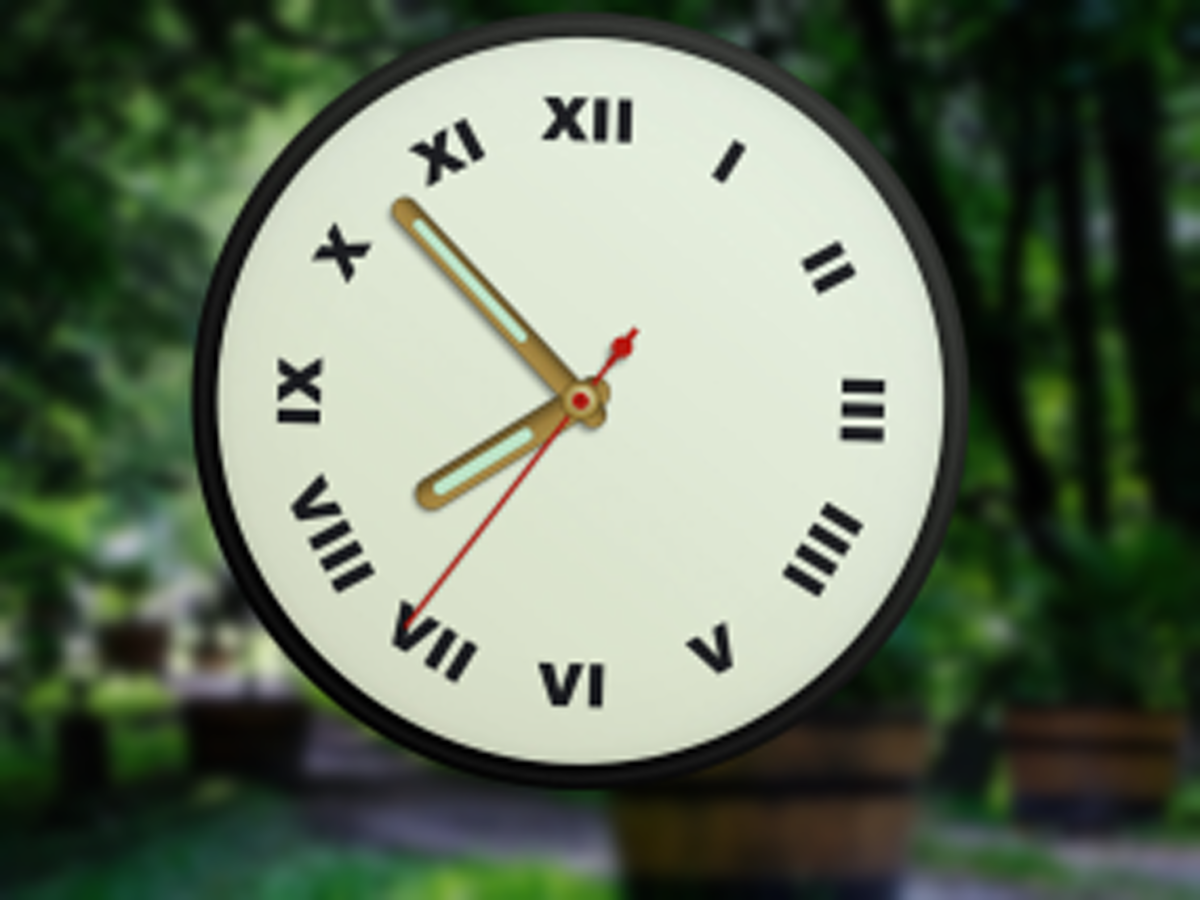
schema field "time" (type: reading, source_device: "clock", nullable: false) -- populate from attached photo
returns 7:52:36
